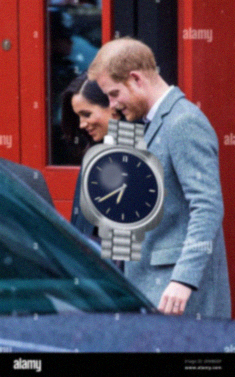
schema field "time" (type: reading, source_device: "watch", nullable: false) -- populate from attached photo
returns 6:39
